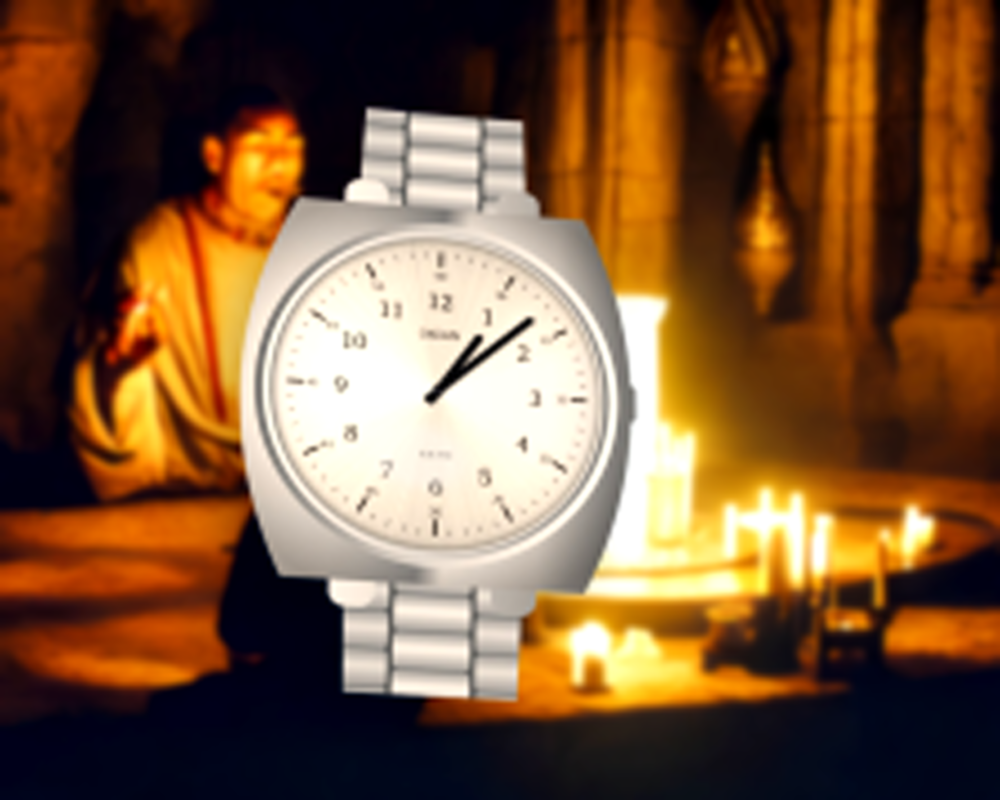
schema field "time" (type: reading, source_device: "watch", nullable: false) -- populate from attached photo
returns 1:08
